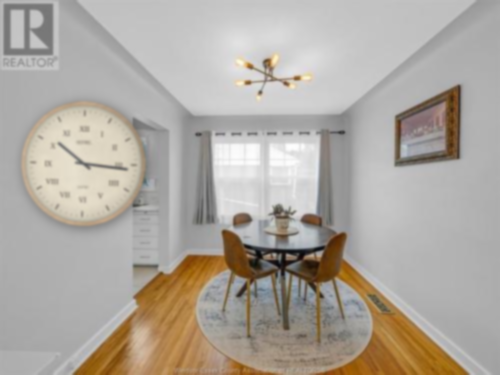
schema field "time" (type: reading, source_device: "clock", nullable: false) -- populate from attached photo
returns 10:16
